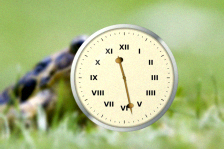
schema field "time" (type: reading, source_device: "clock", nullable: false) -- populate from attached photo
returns 11:28
